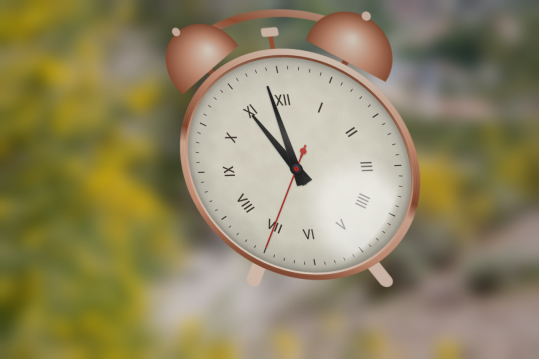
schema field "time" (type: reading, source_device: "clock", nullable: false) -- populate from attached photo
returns 10:58:35
